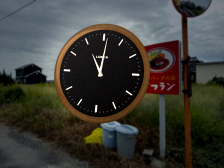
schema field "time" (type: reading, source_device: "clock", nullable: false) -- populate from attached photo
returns 11:01
